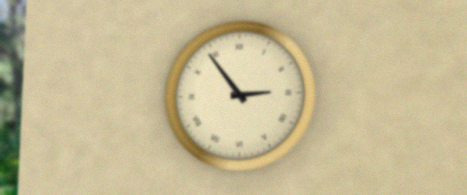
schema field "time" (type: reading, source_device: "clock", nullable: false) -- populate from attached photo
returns 2:54
